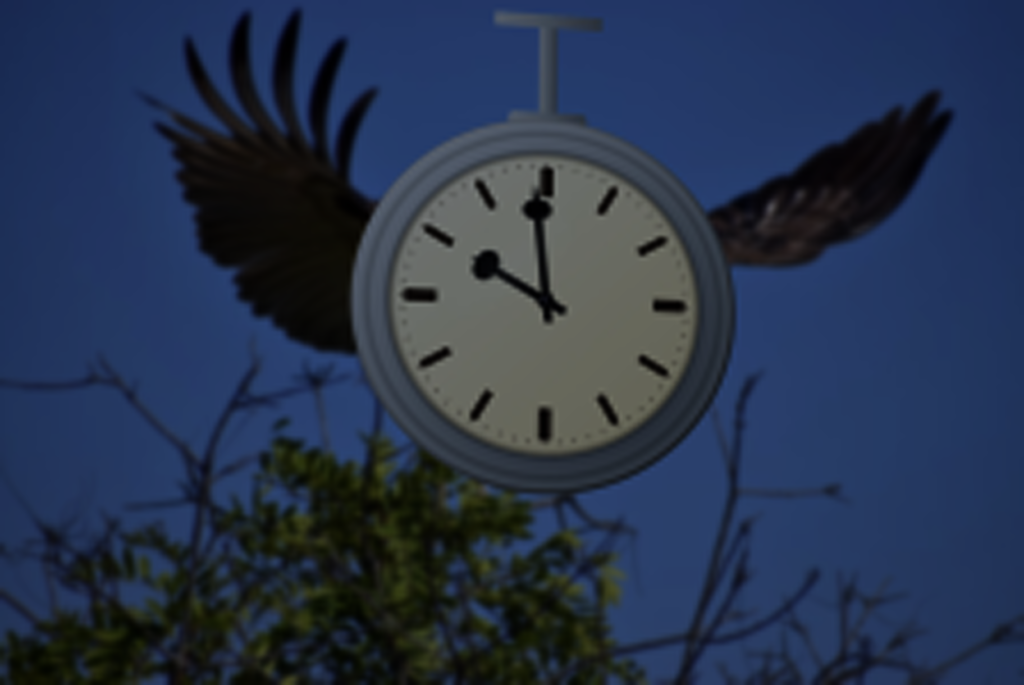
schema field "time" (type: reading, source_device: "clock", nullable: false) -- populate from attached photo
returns 9:59
